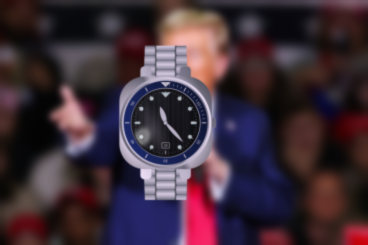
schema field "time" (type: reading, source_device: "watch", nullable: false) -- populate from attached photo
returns 11:23
